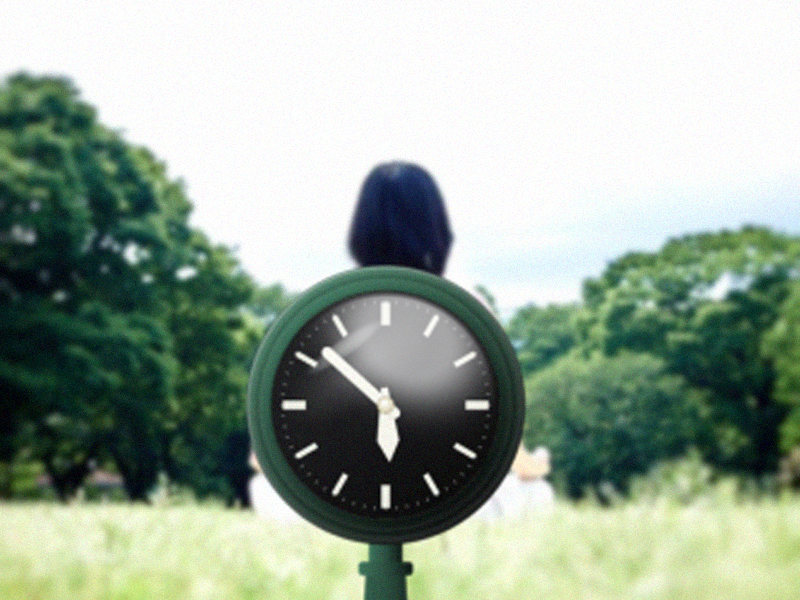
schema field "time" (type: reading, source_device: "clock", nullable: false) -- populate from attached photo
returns 5:52
